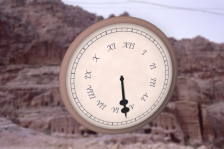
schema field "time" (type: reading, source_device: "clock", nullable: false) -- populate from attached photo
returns 5:27
